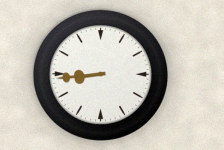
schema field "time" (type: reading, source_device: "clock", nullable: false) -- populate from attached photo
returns 8:44
